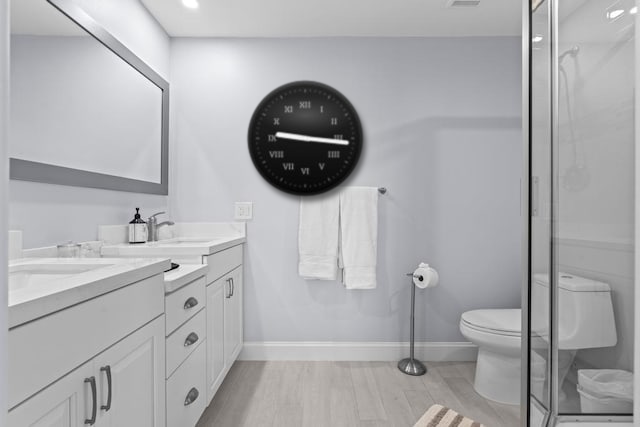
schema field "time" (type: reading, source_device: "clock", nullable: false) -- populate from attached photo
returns 9:16
